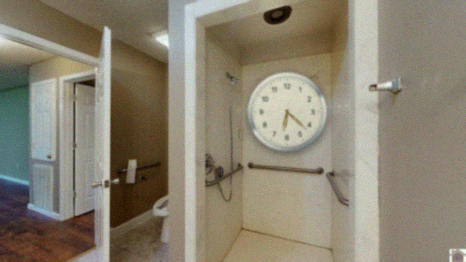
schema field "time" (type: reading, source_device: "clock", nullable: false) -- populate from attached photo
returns 6:22
